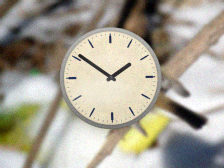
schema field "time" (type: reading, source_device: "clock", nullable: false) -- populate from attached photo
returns 1:51
